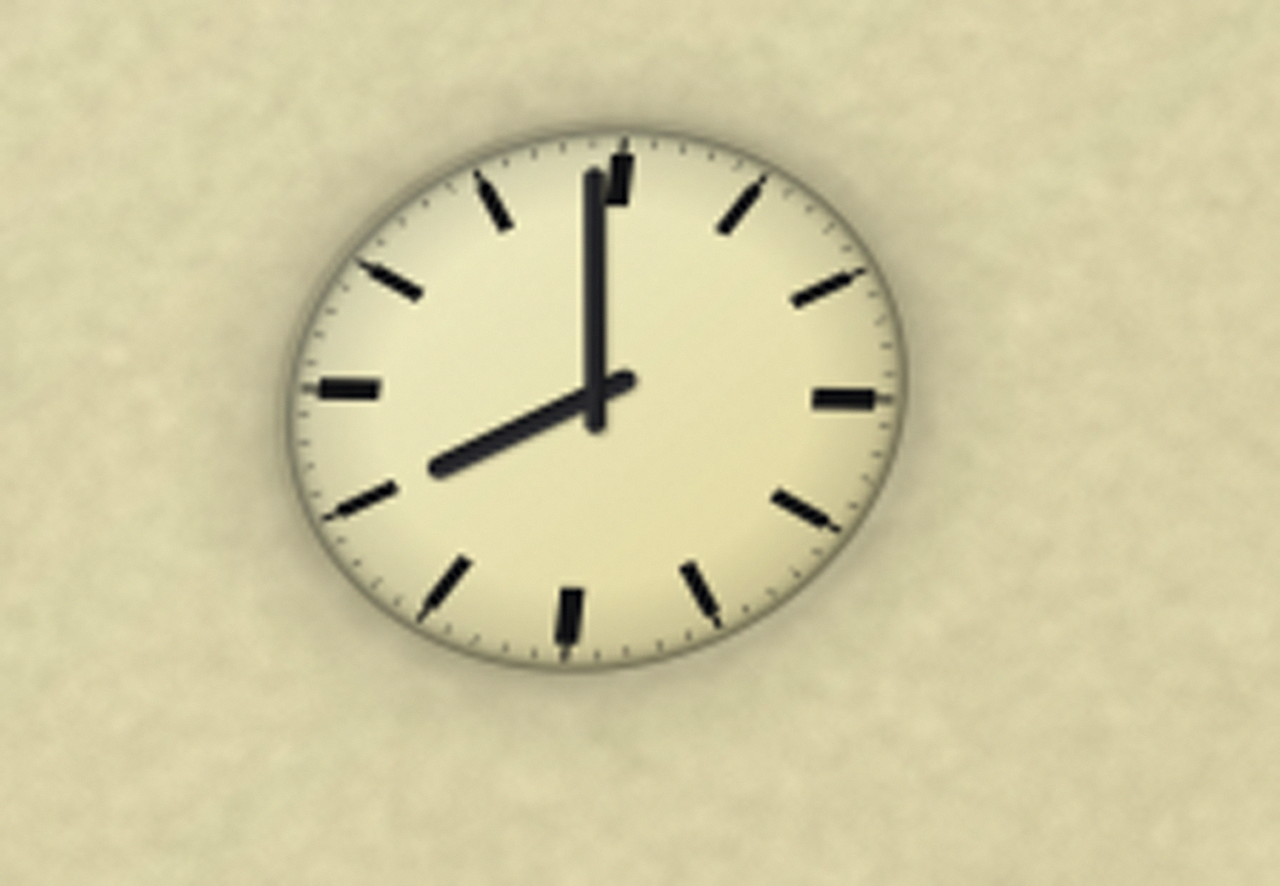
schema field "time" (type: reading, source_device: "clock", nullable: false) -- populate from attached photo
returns 7:59
